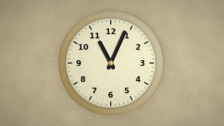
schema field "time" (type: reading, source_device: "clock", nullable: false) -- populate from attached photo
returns 11:04
